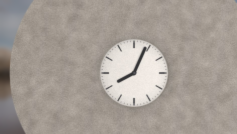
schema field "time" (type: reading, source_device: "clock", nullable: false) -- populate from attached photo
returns 8:04
